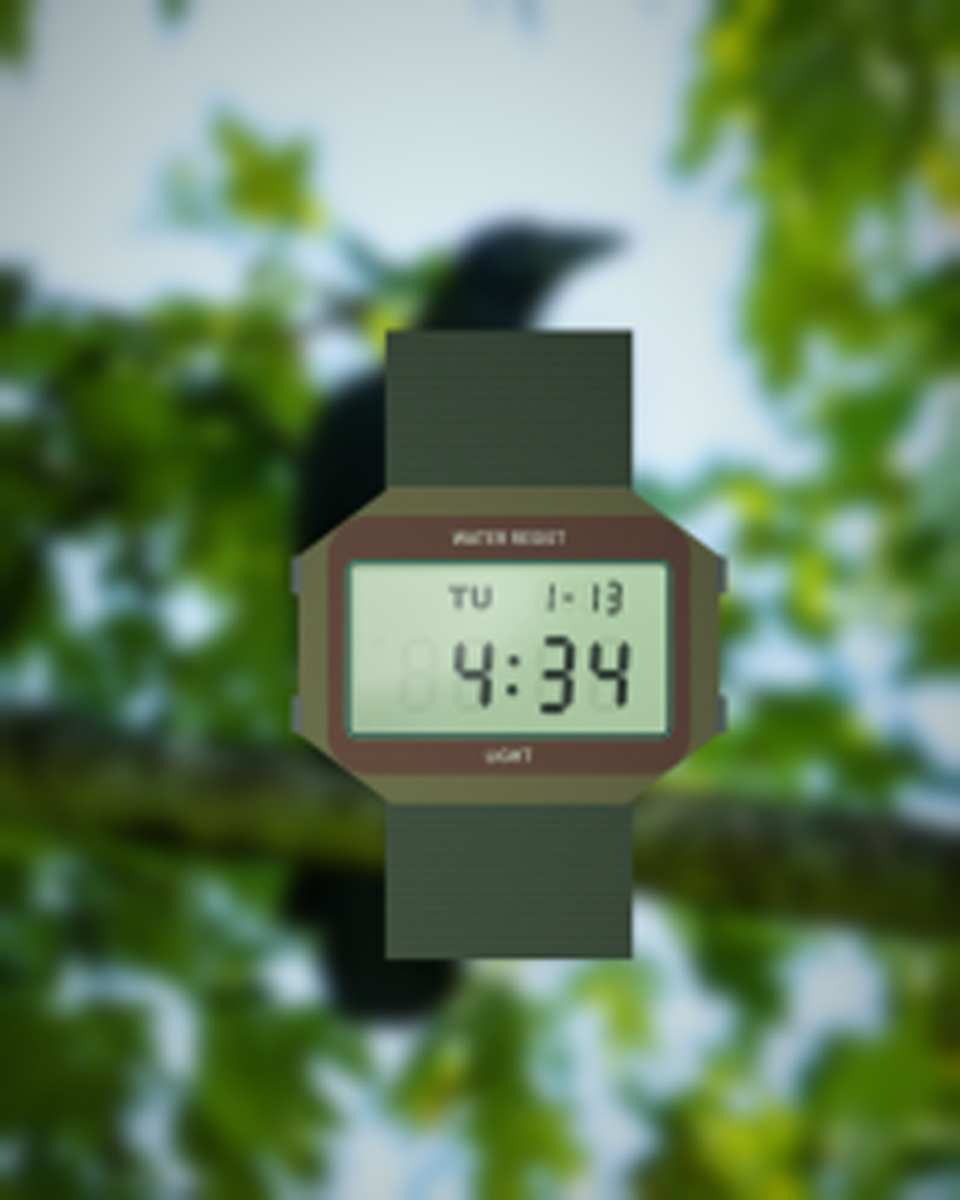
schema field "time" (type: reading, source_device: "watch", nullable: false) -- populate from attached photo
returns 4:34
